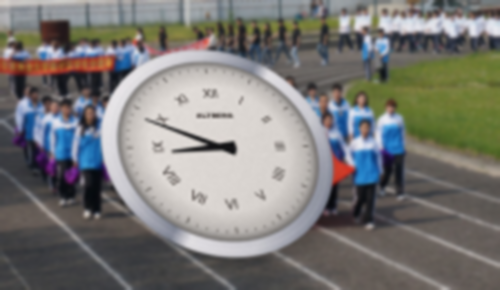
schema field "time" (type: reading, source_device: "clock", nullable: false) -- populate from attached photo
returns 8:49
